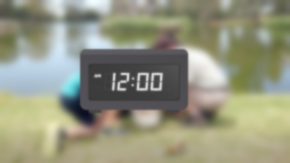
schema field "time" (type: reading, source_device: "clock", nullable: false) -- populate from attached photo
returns 12:00
